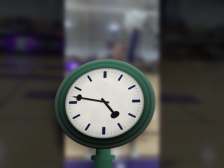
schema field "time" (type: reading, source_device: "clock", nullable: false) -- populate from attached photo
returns 4:47
